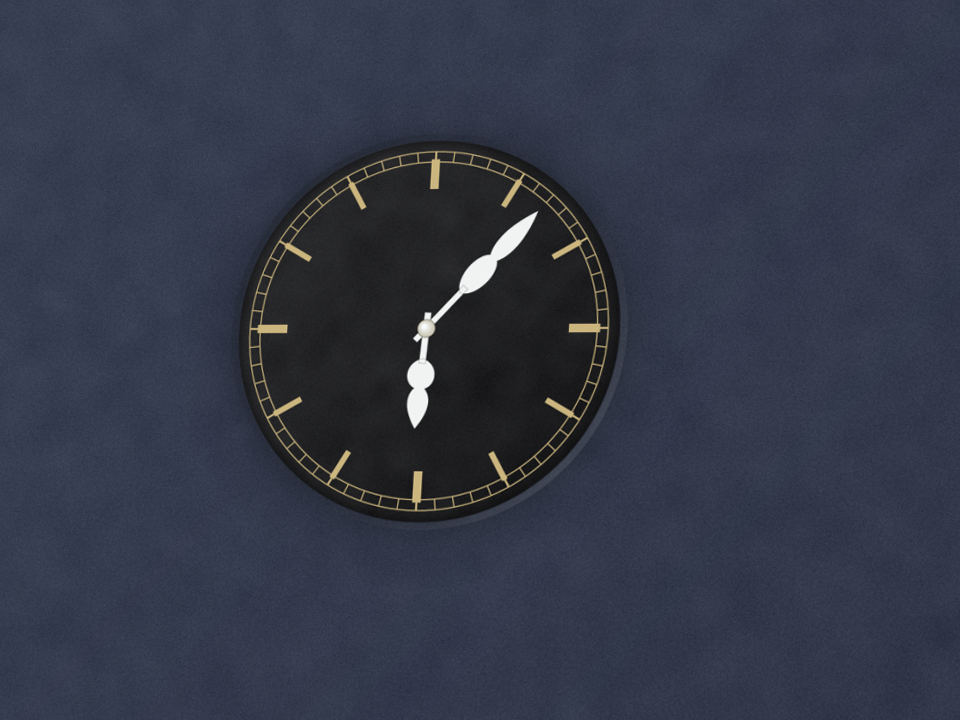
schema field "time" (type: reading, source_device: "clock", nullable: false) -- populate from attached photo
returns 6:07
